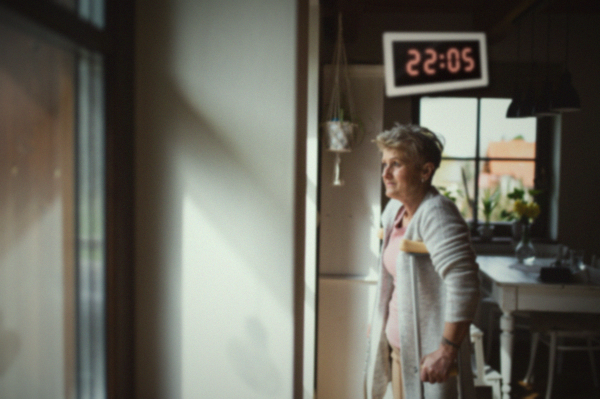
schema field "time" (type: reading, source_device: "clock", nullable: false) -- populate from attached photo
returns 22:05
